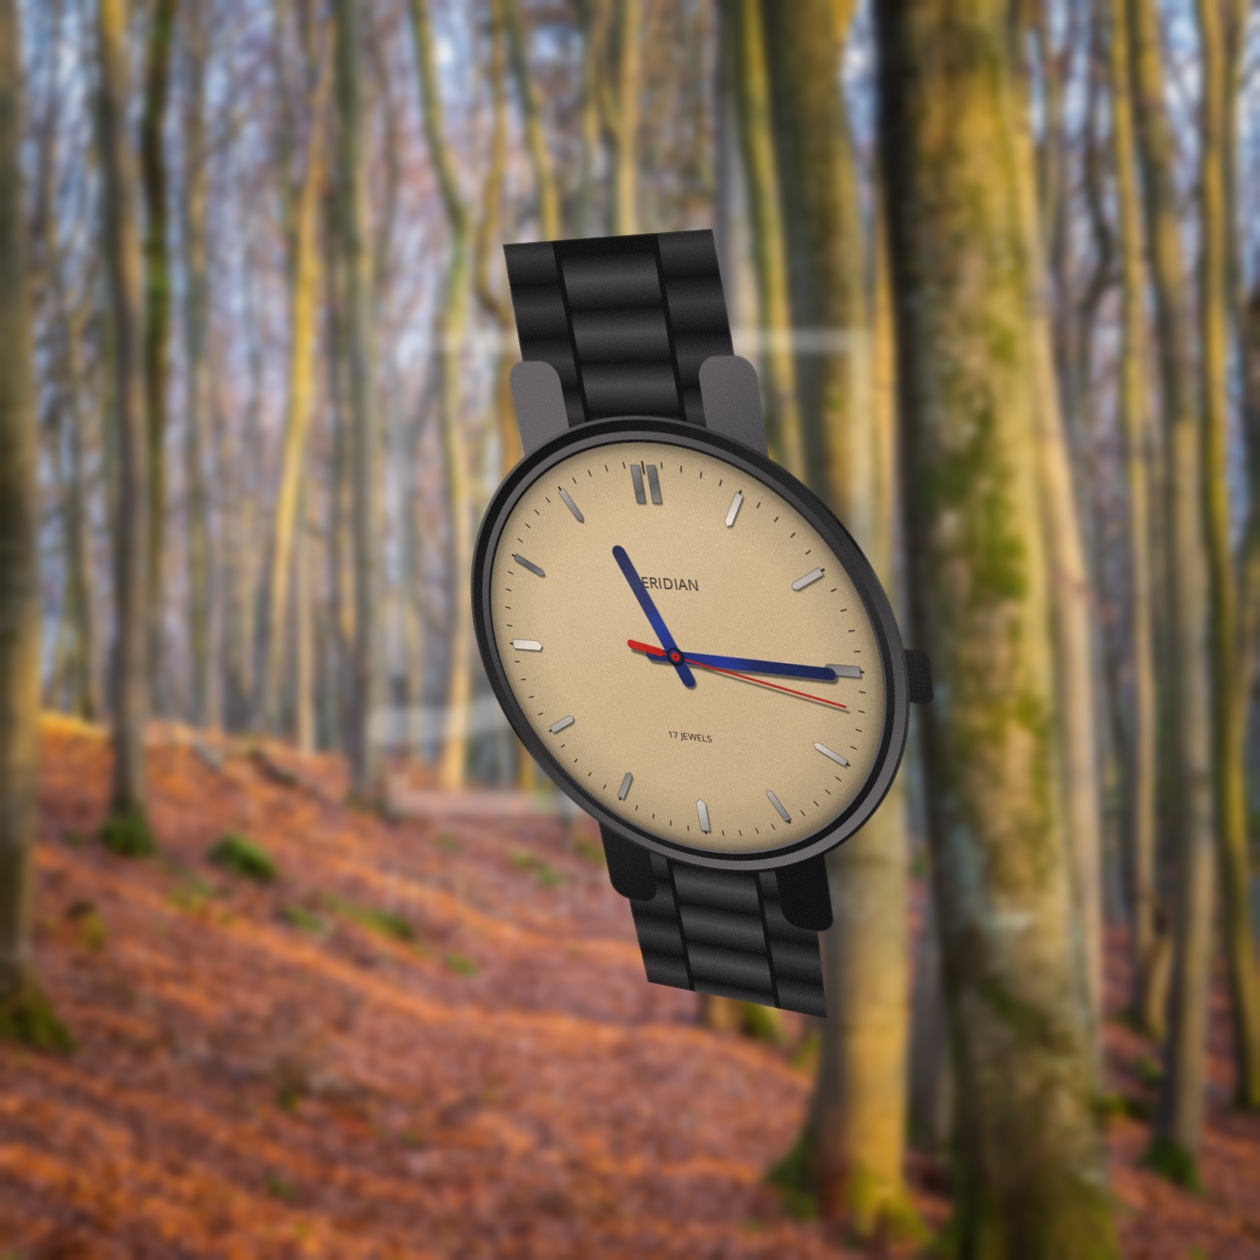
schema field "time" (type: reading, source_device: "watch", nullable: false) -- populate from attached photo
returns 11:15:17
